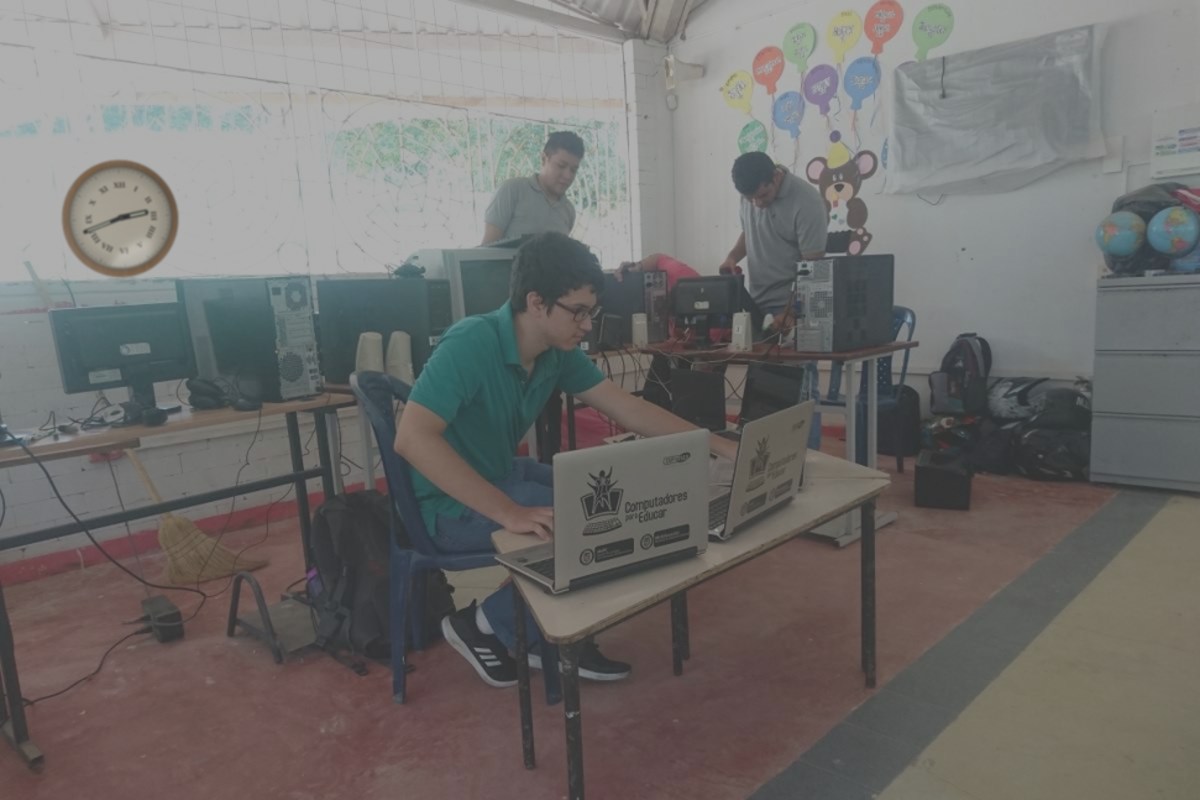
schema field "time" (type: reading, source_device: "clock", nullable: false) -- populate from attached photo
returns 2:42
